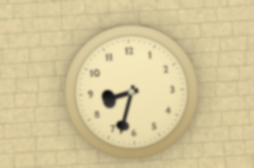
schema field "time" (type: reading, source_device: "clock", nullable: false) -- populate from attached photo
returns 8:33
